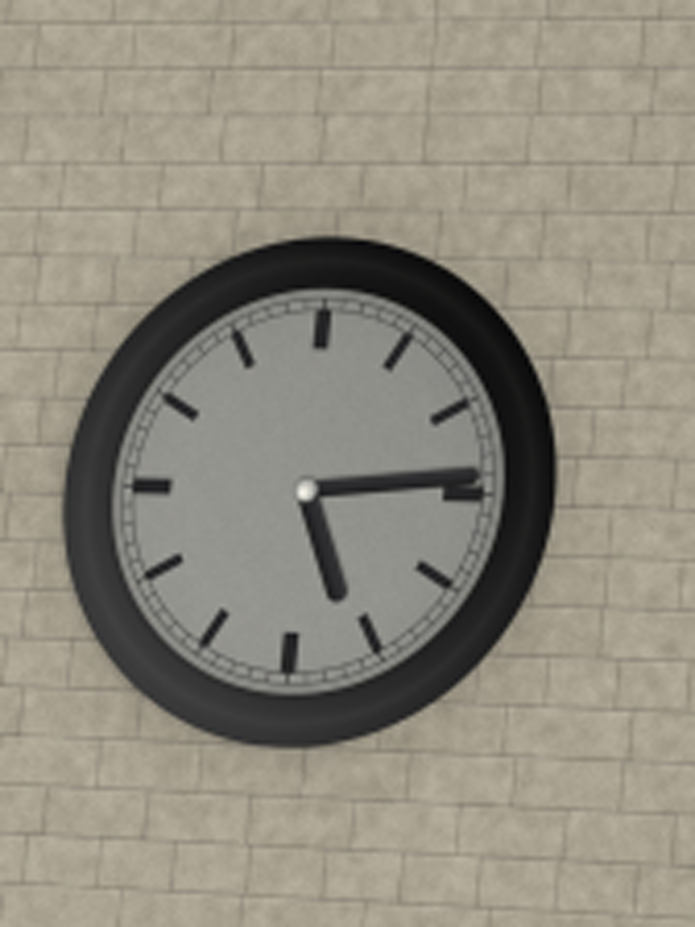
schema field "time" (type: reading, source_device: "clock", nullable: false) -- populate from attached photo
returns 5:14
